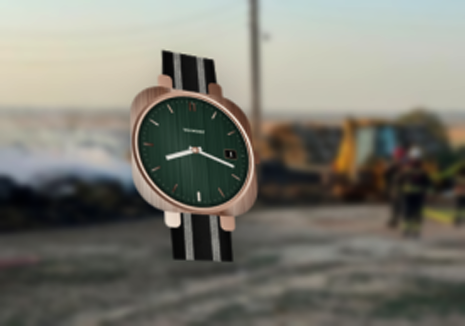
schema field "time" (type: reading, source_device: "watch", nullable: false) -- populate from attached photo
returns 8:18
